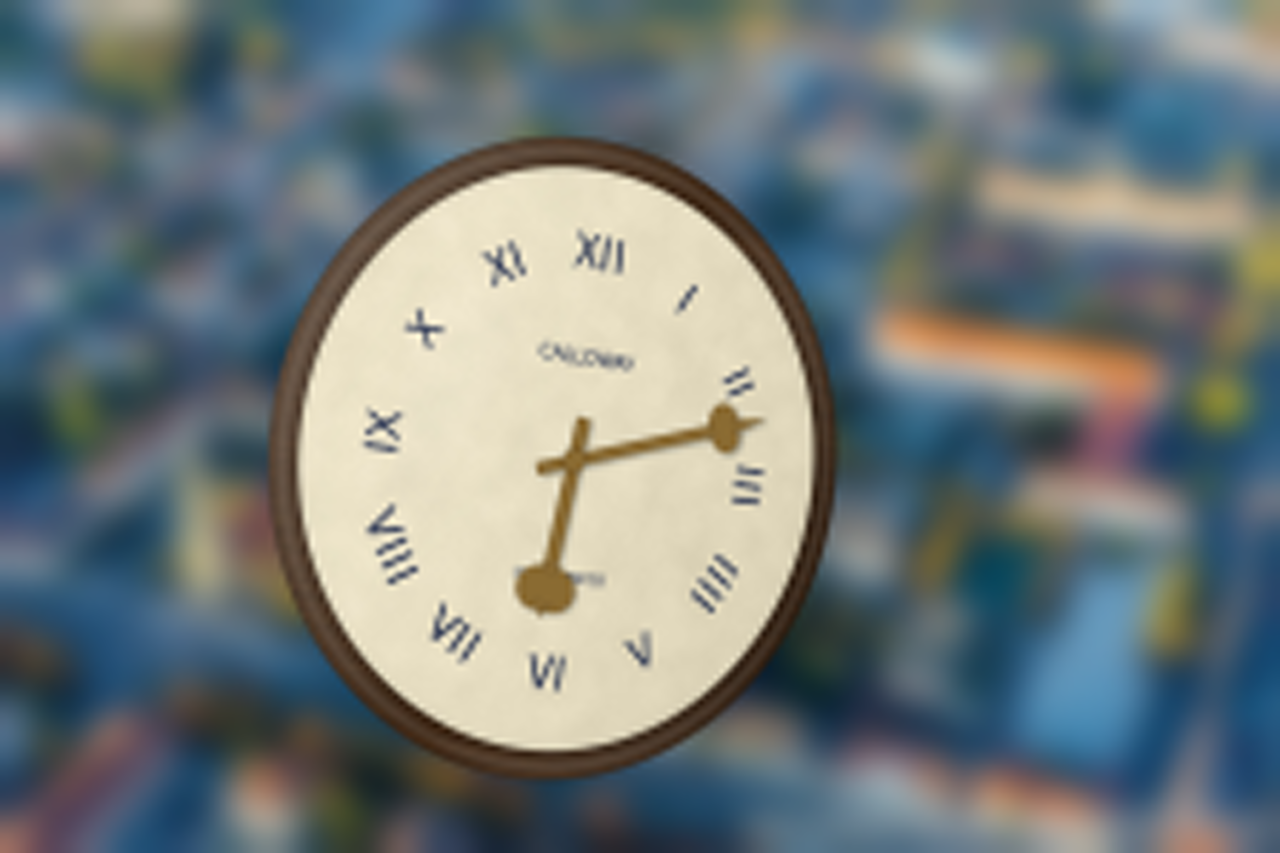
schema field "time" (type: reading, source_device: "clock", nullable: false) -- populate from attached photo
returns 6:12
